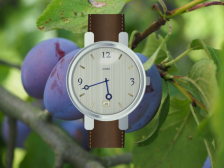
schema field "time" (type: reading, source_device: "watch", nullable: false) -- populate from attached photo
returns 5:42
